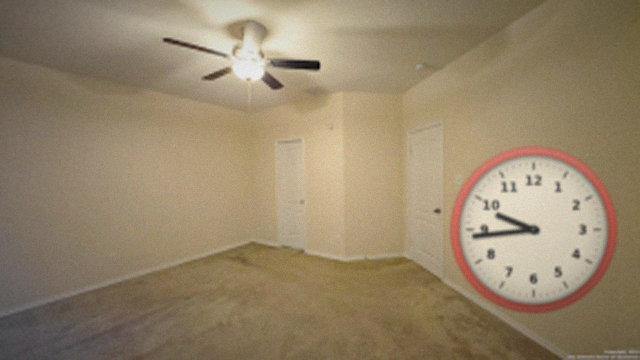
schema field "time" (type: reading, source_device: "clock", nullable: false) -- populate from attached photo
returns 9:44
